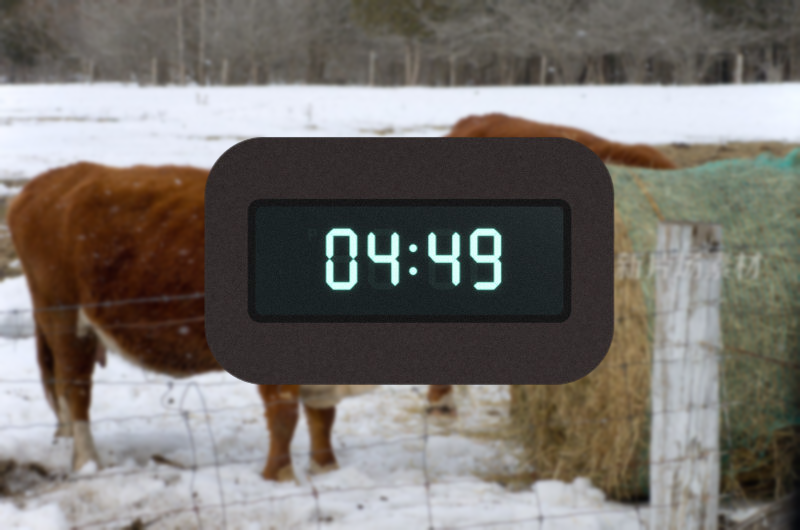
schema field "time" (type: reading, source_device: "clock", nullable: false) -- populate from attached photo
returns 4:49
